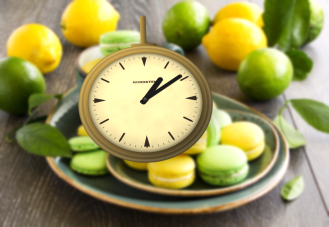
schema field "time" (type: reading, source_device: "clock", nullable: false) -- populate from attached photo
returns 1:09
